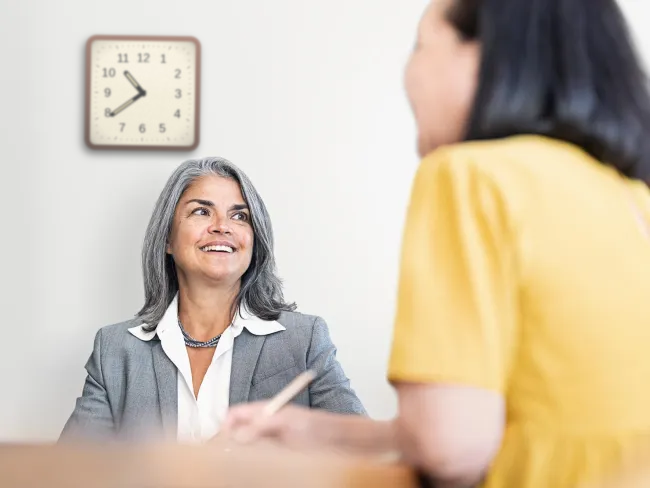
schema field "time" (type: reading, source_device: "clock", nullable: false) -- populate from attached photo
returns 10:39
